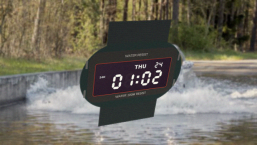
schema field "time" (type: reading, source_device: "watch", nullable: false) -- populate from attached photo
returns 1:02
